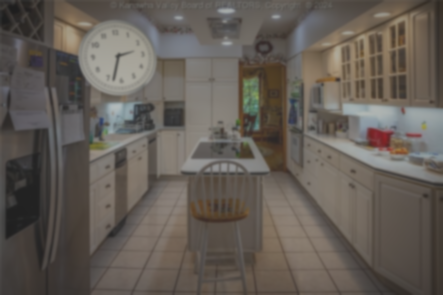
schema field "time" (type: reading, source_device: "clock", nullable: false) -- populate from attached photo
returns 2:33
